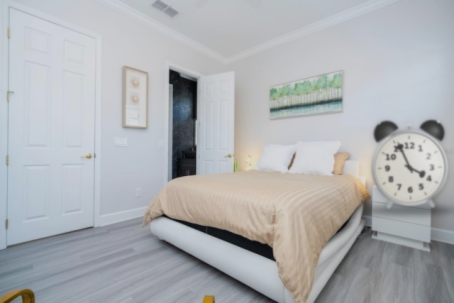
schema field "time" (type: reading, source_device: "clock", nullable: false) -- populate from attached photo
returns 3:56
